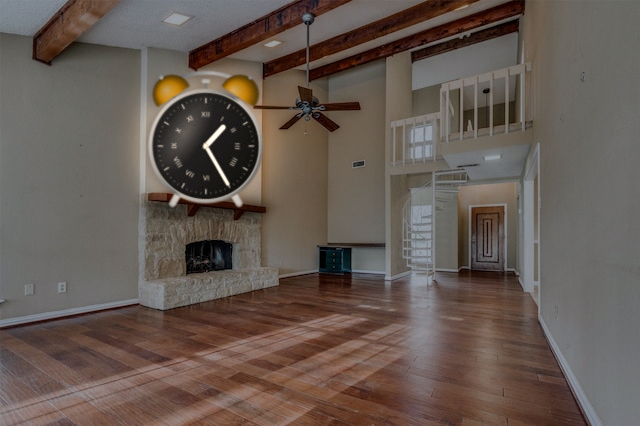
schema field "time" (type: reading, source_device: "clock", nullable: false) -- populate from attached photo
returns 1:25
